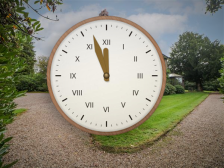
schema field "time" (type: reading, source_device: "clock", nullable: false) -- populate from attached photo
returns 11:57
